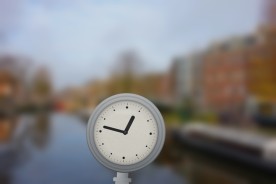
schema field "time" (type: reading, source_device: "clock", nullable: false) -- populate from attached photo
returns 12:47
